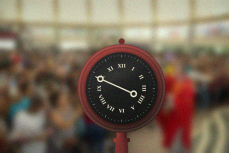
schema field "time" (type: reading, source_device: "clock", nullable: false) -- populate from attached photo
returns 3:49
